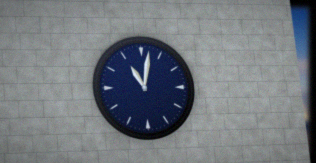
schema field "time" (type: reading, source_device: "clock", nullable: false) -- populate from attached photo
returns 11:02
